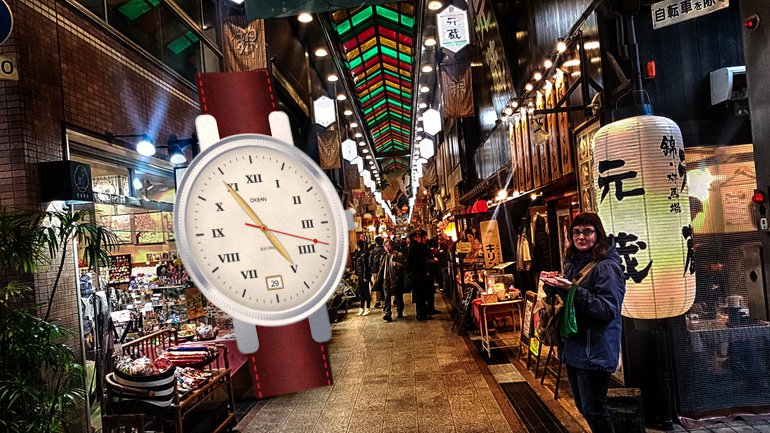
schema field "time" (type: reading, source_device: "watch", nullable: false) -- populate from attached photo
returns 4:54:18
